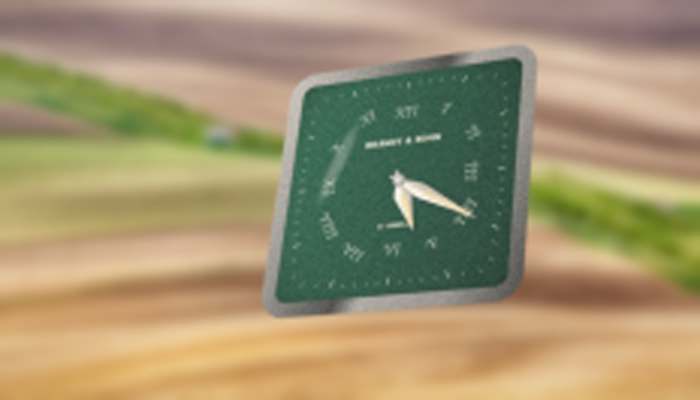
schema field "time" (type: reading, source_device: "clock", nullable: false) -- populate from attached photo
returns 5:20
